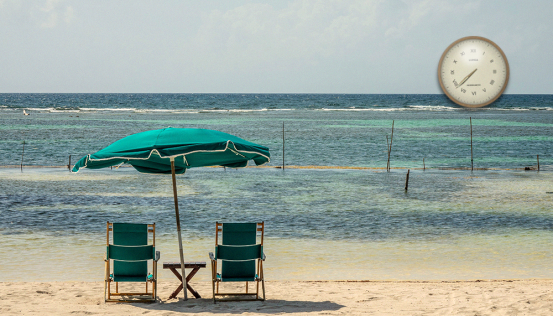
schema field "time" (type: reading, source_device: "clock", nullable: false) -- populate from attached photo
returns 7:38
